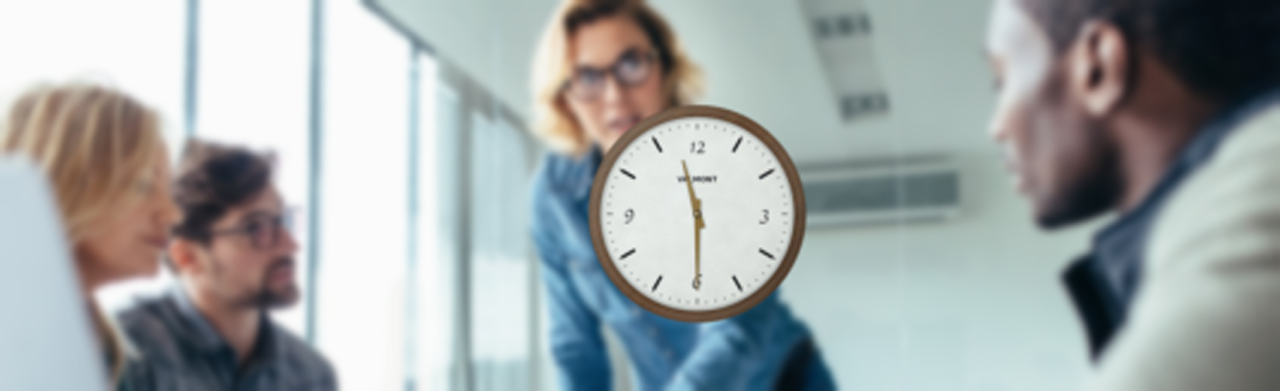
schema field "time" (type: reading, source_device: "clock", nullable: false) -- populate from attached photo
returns 11:30
